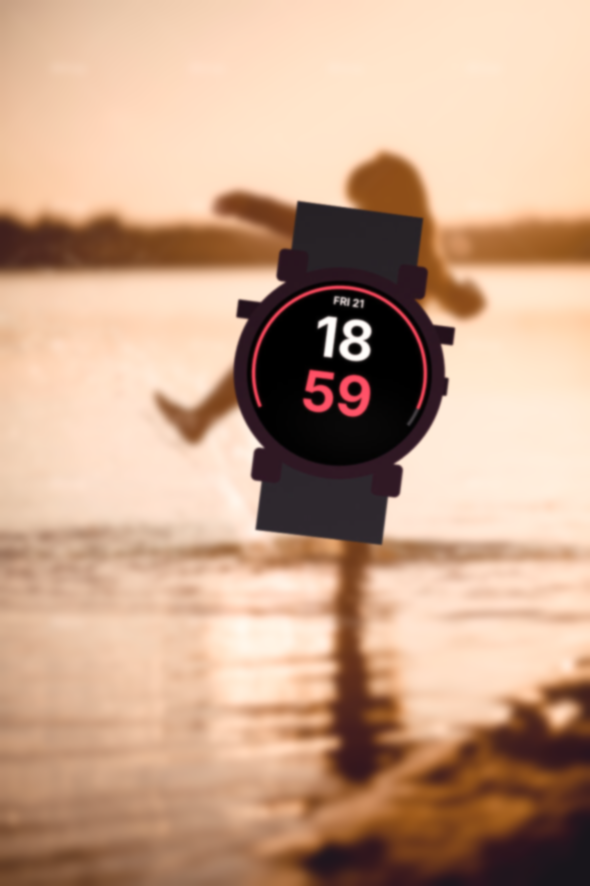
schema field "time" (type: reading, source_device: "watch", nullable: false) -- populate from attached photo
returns 18:59
